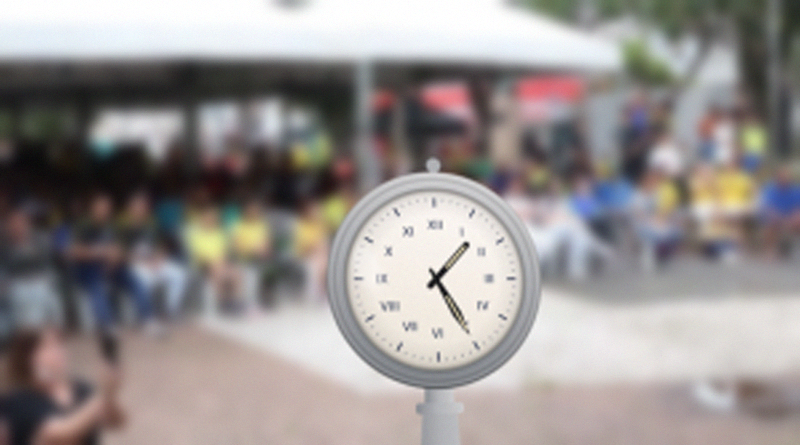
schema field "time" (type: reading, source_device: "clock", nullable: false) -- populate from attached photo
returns 1:25
